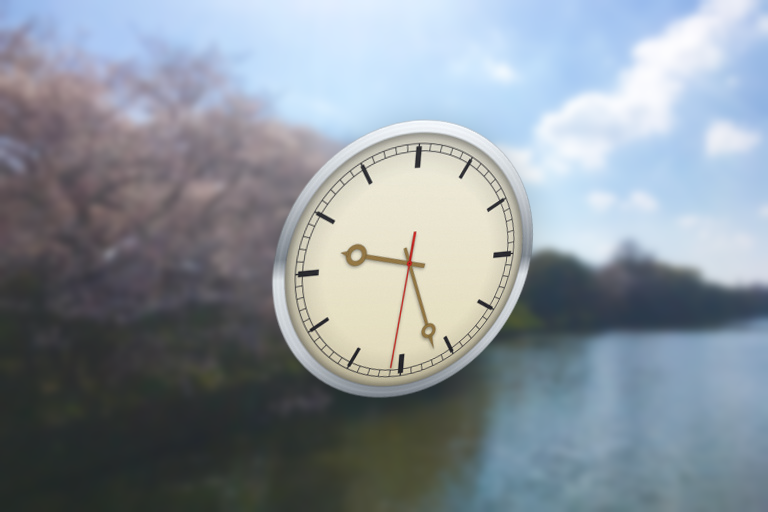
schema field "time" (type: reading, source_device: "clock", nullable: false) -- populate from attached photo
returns 9:26:31
